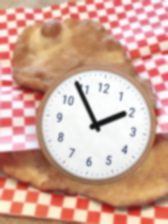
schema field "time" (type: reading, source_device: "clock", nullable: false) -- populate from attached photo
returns 1:54
